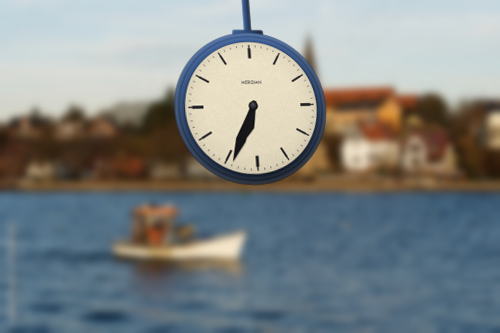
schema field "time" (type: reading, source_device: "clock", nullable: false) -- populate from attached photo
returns 6:34
